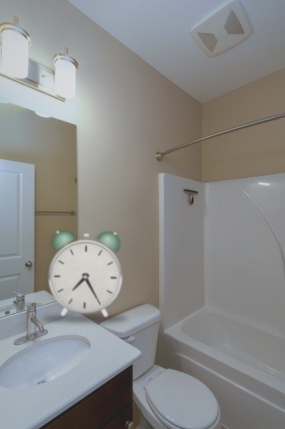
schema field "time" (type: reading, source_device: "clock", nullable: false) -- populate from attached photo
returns 7:25
